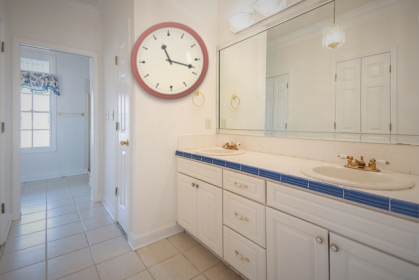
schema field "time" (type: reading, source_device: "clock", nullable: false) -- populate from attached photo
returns 11:18
